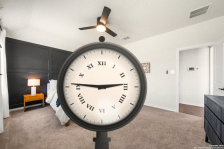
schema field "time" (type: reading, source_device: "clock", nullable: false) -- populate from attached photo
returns 2:46
